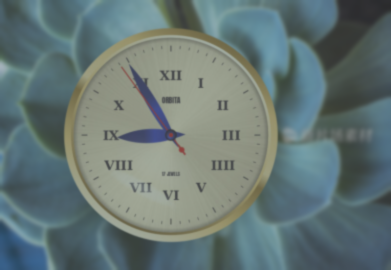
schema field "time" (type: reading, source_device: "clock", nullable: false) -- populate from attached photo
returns 8:54:54
